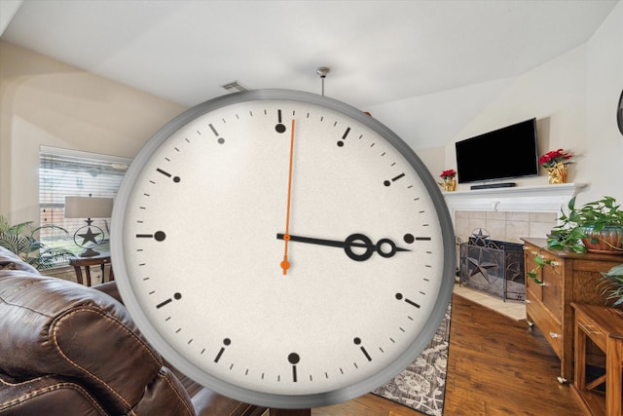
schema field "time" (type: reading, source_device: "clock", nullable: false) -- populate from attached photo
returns 3:16:01
